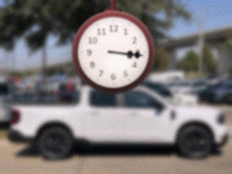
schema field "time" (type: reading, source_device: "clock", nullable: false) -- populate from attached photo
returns 3:16
